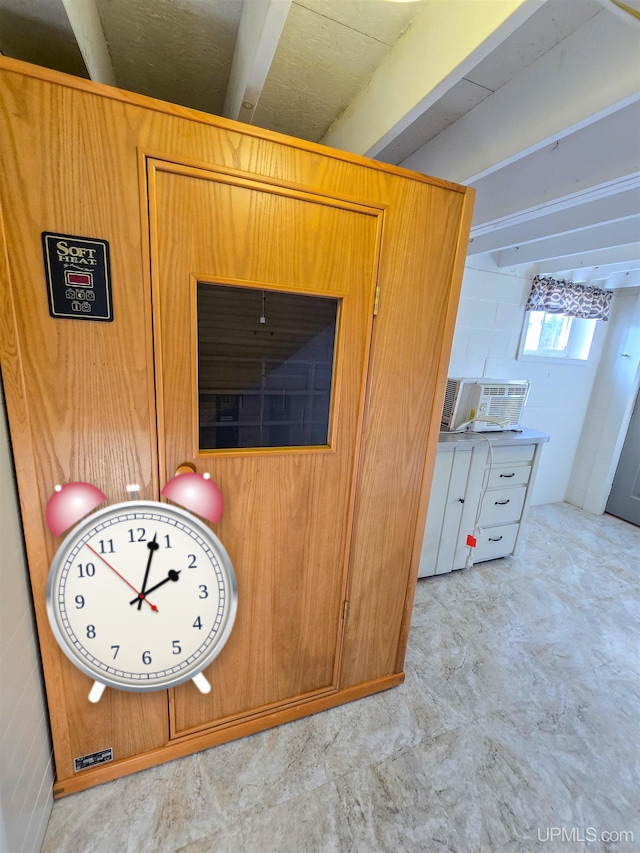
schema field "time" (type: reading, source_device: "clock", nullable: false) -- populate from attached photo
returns 2:02:53
